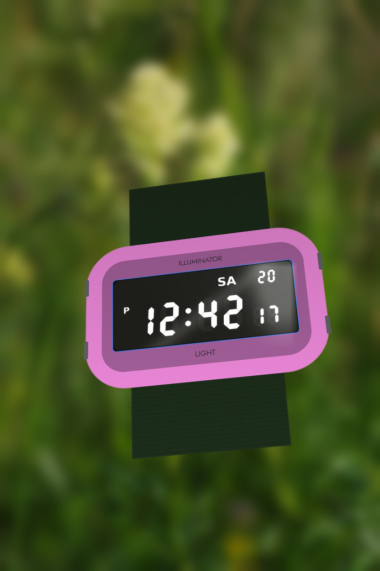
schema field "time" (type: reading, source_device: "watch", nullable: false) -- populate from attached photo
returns 12:42:17
